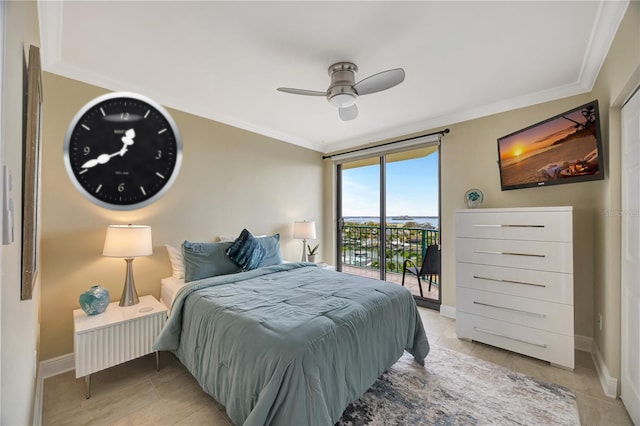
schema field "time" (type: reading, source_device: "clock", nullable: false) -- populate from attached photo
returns 12:41
